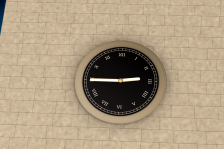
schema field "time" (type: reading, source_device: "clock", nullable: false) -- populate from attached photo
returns 2:45
